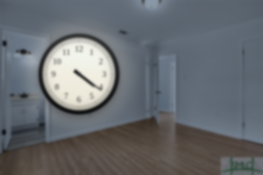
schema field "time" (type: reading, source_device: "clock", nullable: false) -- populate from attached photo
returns 4:21
